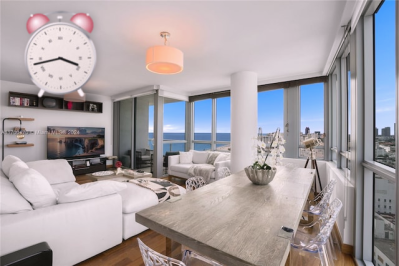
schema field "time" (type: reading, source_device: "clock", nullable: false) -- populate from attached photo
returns 3:43
